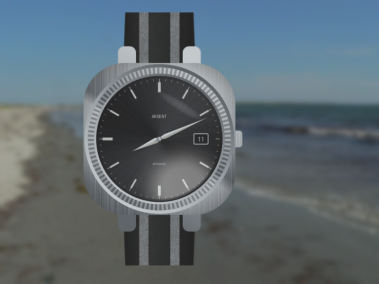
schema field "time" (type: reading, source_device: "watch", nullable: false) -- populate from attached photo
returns 8:11
